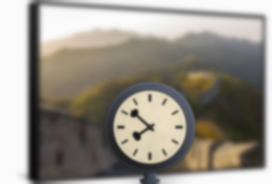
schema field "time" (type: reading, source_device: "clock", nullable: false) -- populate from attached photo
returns 7:52
